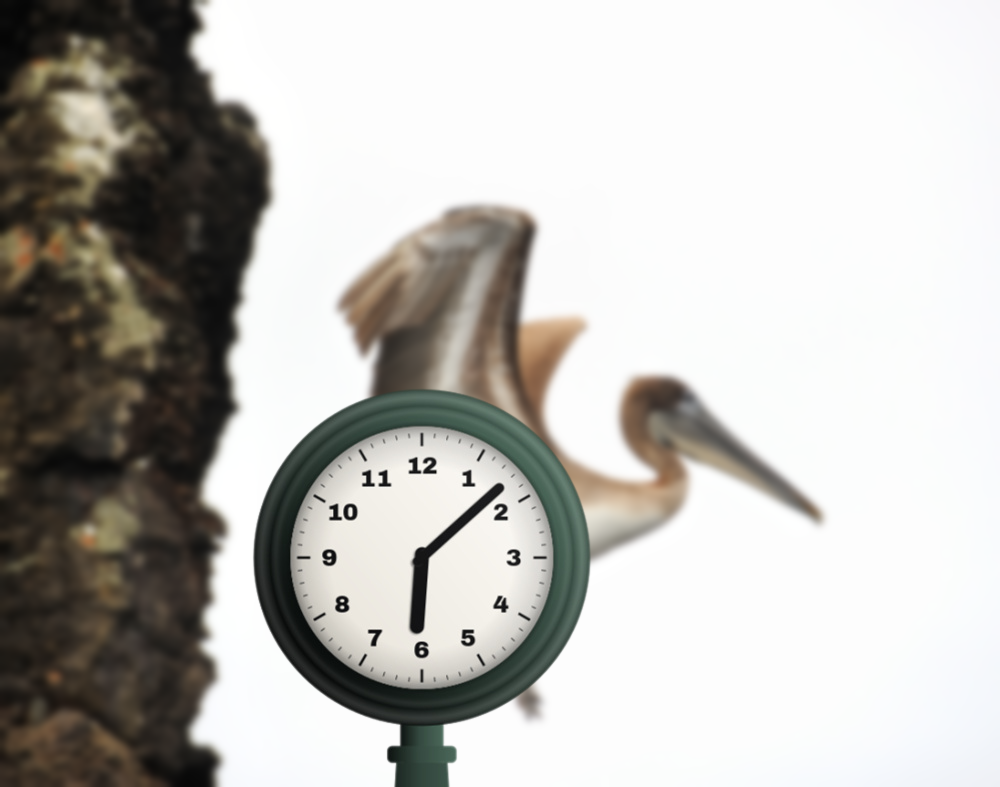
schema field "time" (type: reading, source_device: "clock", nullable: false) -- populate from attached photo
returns 6:08
